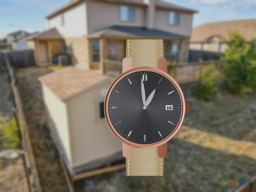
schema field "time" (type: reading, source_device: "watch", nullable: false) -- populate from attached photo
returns 12:59
